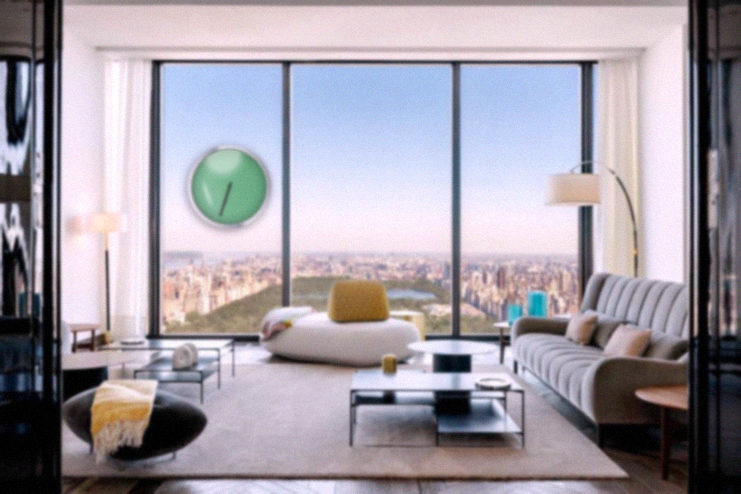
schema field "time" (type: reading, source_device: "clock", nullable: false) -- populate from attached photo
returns 6:33
